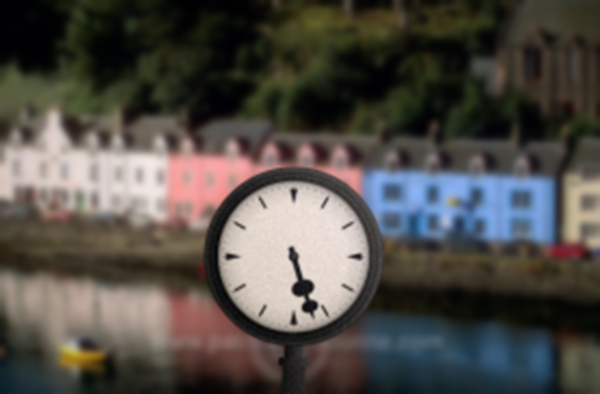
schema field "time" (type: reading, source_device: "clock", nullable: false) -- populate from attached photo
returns 5:27
